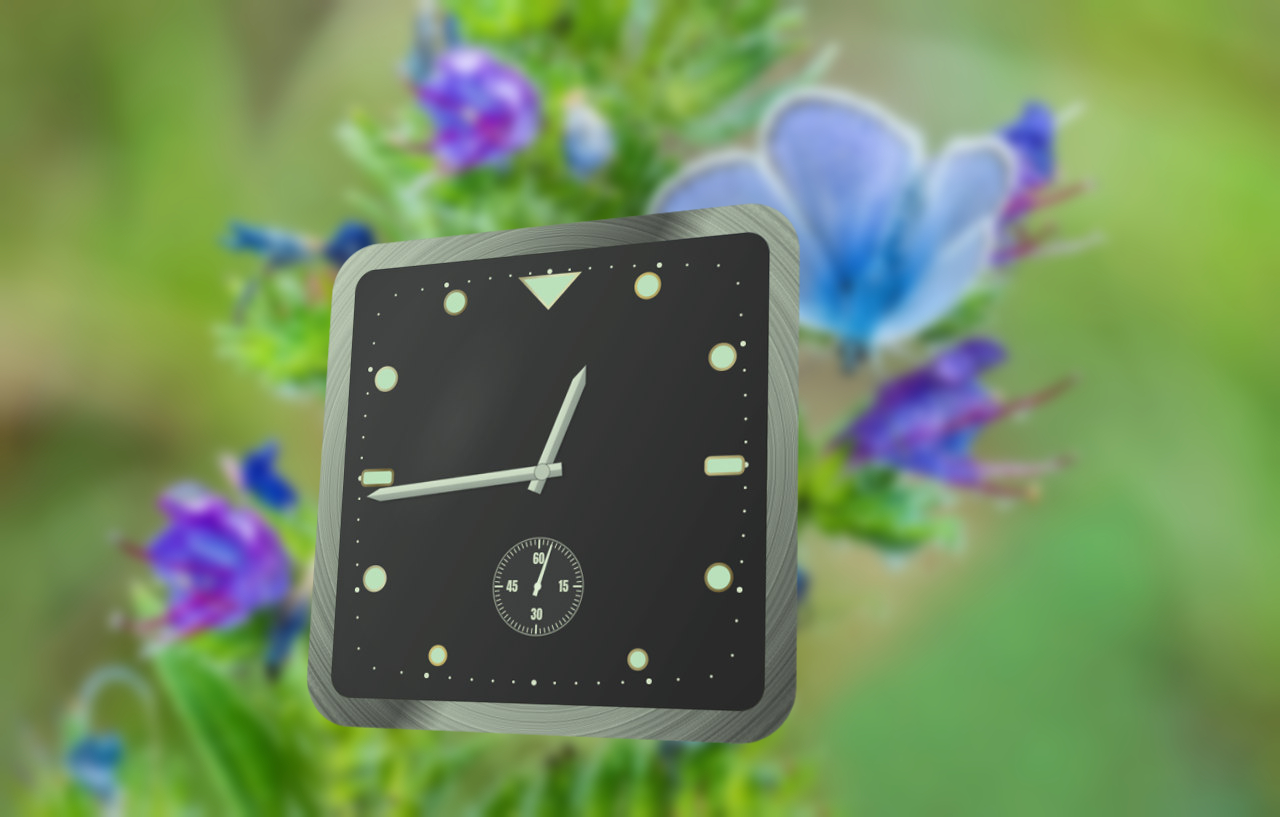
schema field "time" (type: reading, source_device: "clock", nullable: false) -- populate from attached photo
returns 12:44:03
